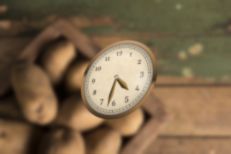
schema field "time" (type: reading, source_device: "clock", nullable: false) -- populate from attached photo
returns 4:32
